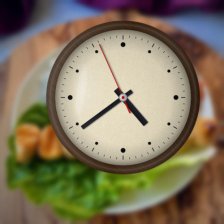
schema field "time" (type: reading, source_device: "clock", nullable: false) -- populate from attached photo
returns 4:38:56
